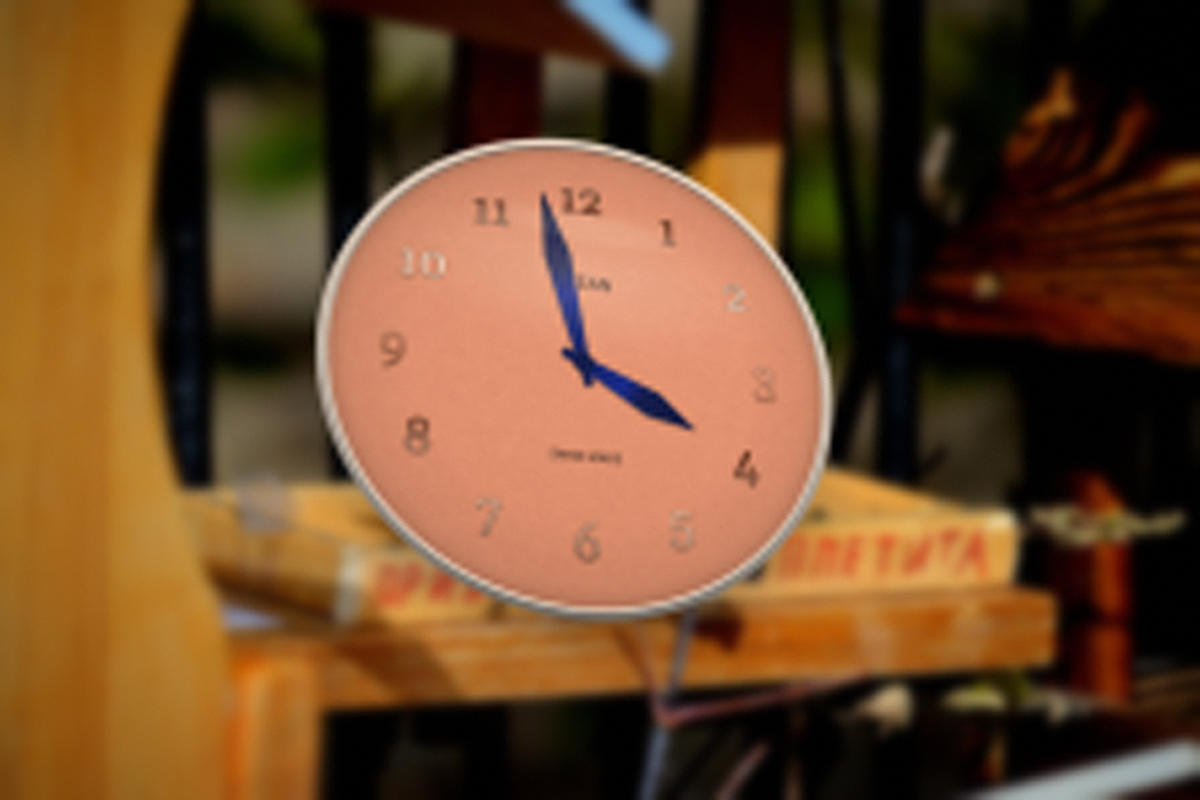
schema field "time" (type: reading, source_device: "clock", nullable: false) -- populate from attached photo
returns 3:58
